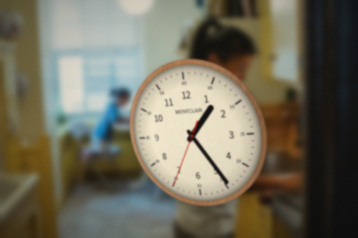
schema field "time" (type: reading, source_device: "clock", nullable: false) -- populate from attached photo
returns 1:24:35
